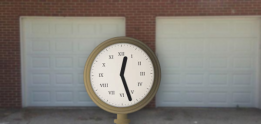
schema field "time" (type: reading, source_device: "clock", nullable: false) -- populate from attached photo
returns 12:27
